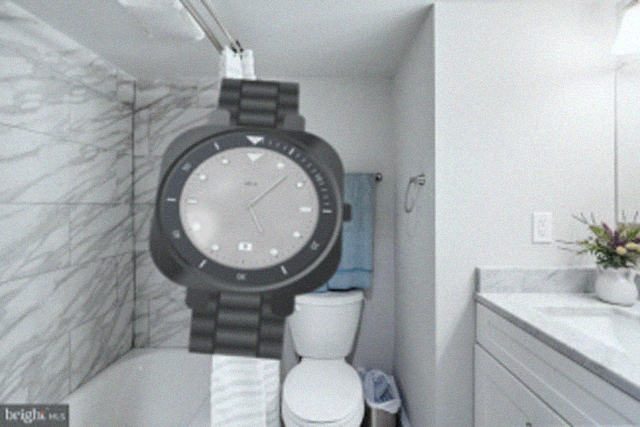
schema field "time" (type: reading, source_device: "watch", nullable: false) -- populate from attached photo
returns 5:07
